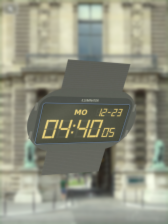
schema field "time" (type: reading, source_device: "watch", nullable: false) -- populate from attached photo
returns 4:40:05
